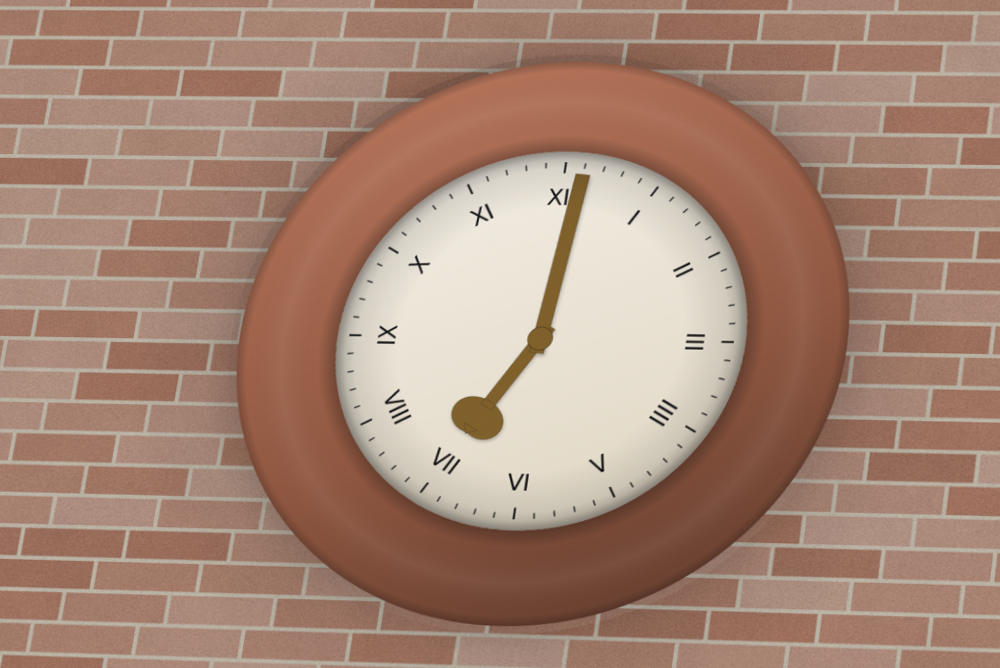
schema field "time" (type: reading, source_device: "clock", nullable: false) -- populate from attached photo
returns 7:01
